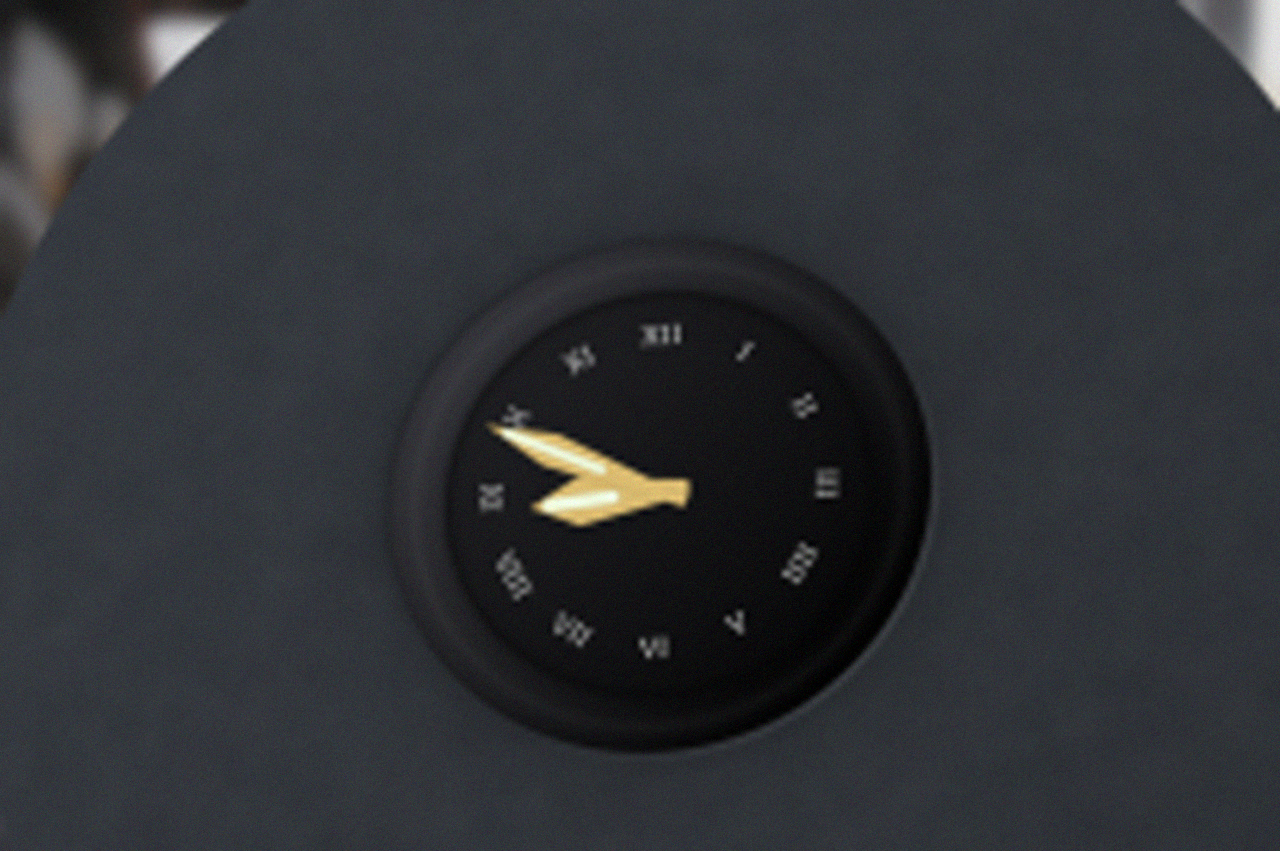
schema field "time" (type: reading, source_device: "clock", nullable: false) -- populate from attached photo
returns 8:49
